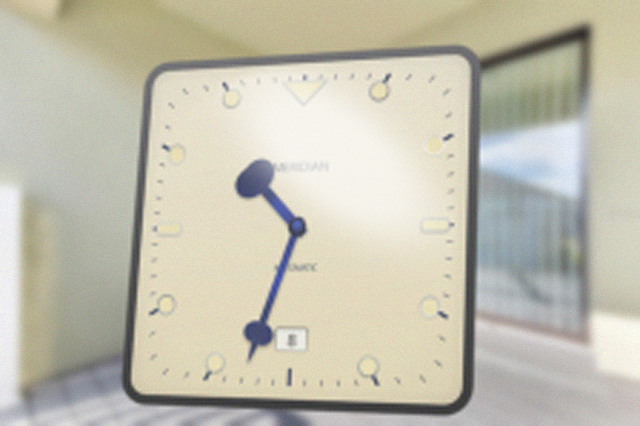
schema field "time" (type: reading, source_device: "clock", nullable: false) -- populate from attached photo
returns 10:33
